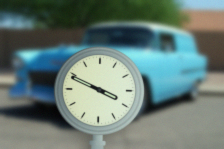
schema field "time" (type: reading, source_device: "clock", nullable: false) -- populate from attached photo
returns 3:49
